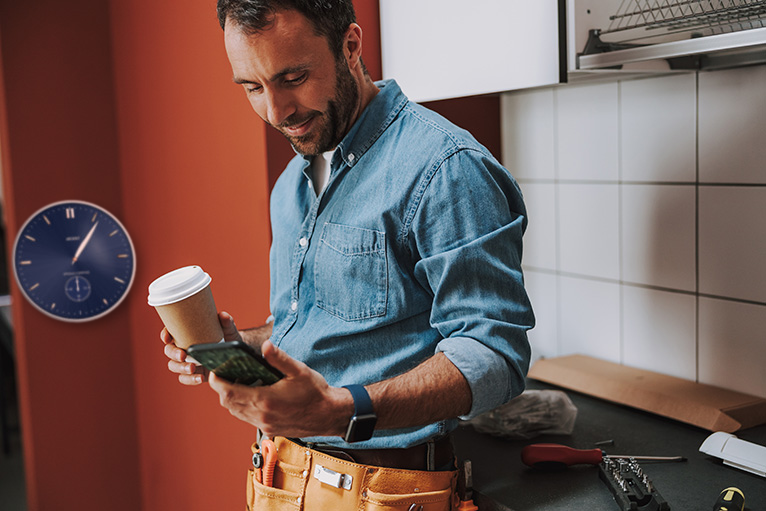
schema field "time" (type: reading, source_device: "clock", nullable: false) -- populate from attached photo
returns 1:06
